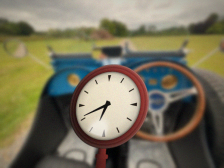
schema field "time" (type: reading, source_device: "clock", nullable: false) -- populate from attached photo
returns 6:41
